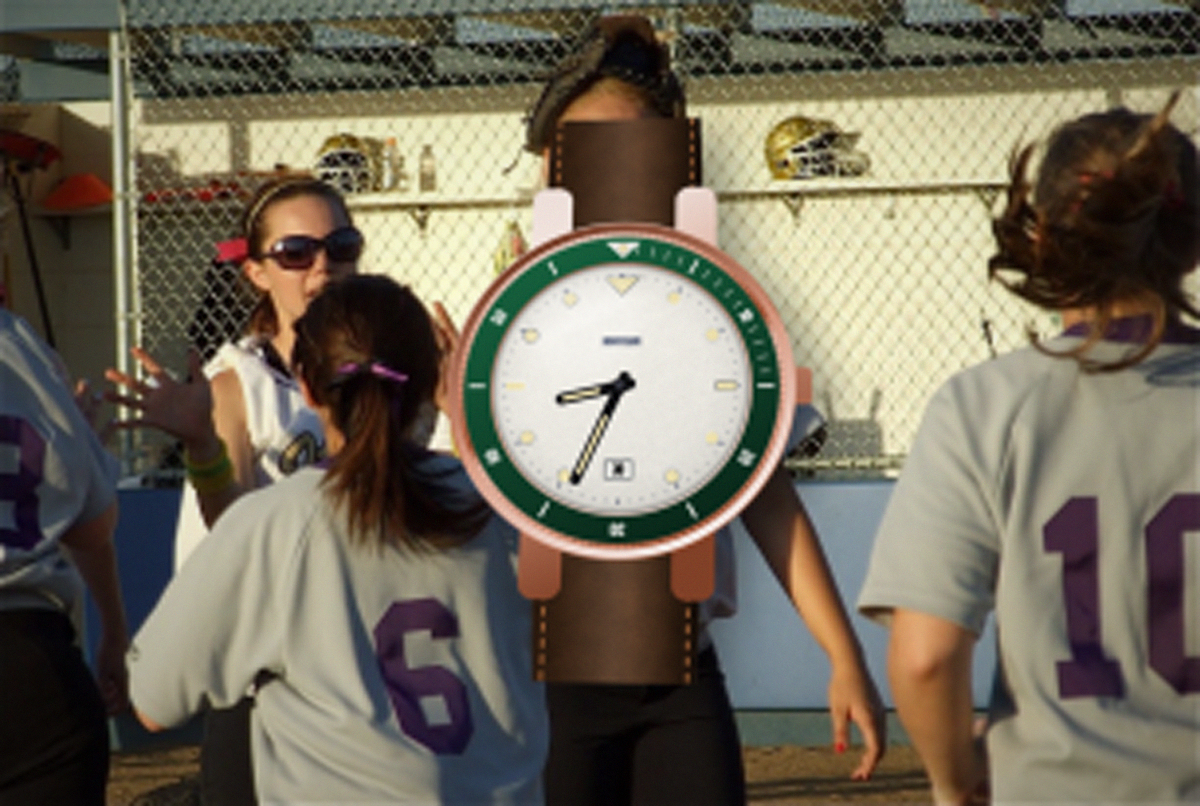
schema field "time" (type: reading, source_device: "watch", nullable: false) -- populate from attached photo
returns 8:34
